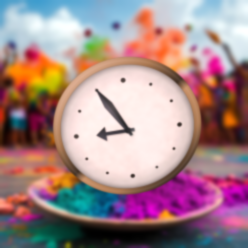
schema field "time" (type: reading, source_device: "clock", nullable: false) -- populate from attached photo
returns 8:55
